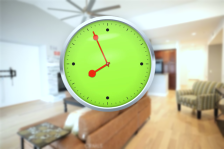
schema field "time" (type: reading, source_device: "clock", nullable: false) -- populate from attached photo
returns 7:56
